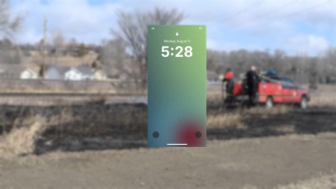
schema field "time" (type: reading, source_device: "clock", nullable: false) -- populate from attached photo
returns 5:28
